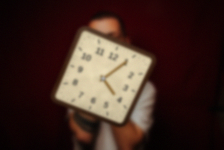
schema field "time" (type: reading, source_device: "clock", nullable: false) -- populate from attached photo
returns 4:05
